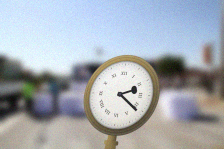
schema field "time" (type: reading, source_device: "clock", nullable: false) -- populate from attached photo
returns 2:21
